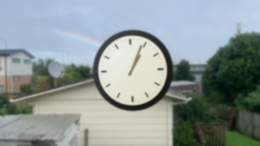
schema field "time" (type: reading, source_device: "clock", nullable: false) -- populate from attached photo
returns 1:04
